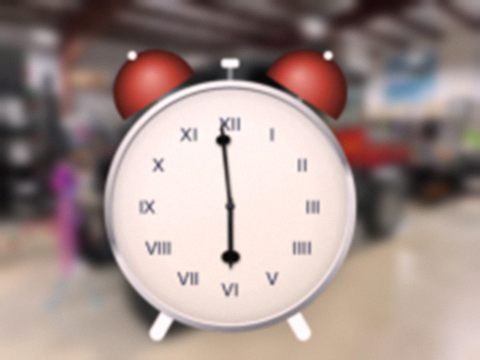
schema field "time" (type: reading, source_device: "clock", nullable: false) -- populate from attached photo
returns 5:59
